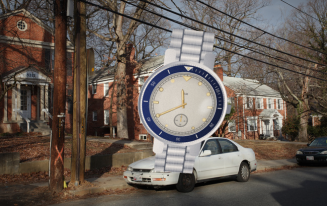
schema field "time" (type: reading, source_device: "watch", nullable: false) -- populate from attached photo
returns 11:40
